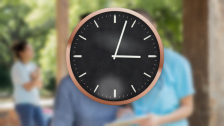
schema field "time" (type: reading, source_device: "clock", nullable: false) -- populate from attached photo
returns 3:03
